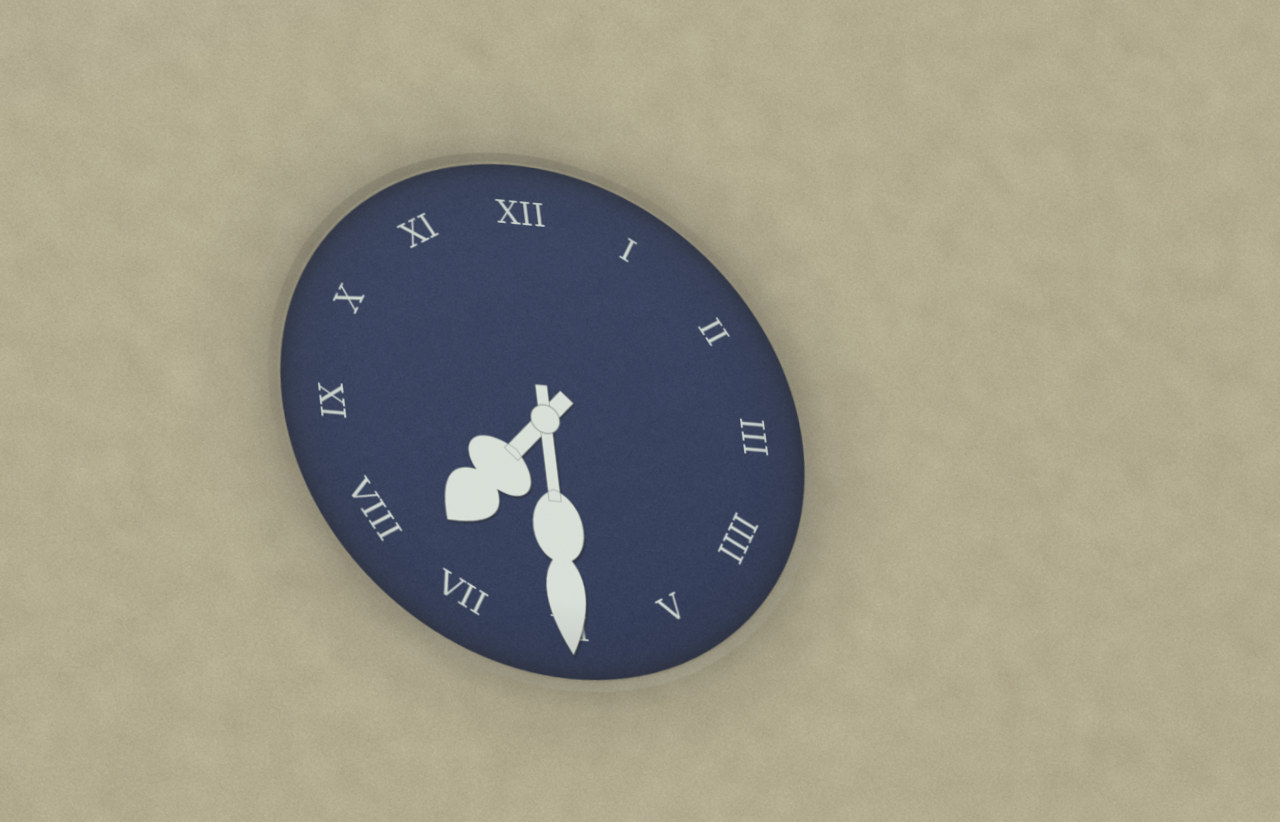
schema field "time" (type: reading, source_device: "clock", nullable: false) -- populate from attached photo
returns 7:30
